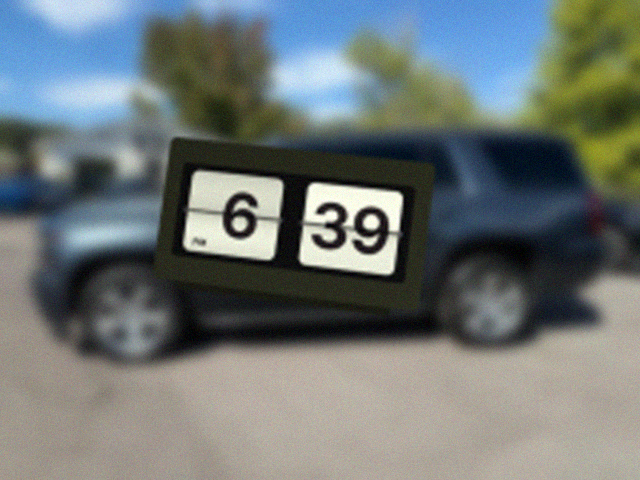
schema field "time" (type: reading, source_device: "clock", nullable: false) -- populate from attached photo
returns 6:39
